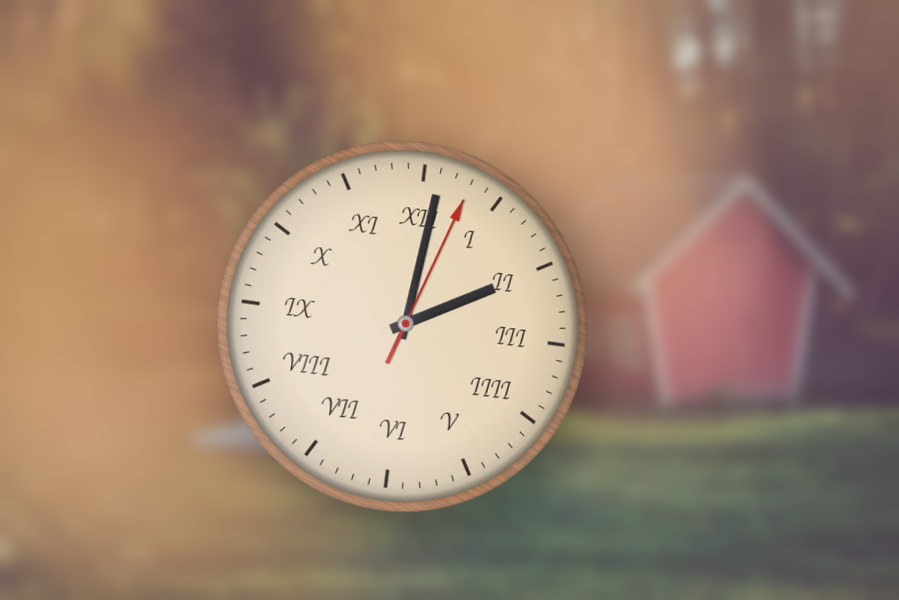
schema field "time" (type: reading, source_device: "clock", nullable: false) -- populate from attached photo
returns 2:01:03
